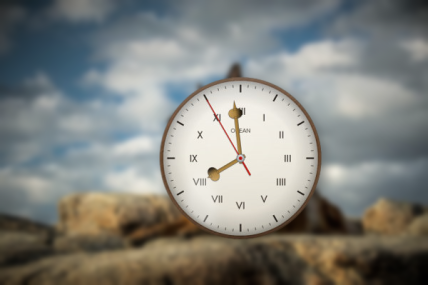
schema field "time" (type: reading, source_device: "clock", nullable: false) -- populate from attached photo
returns 7:58:55
